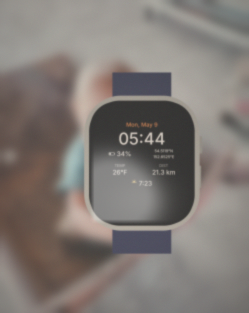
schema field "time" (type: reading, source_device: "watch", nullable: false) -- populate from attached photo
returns 5:44
